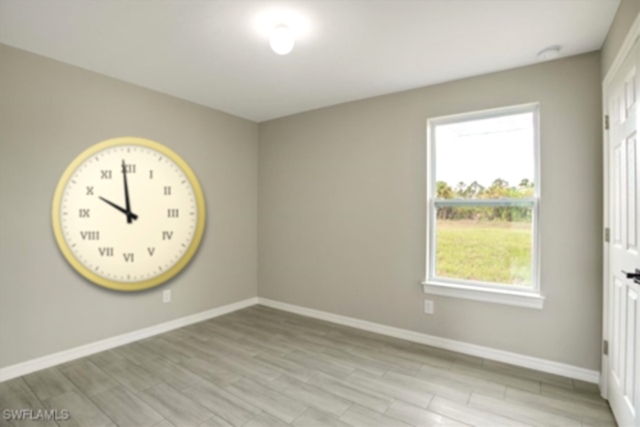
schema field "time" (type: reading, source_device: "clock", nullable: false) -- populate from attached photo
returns 9:59
